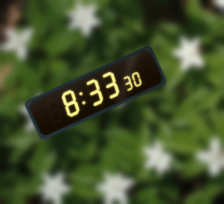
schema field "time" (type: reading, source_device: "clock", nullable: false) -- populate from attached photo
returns 8:33:30
